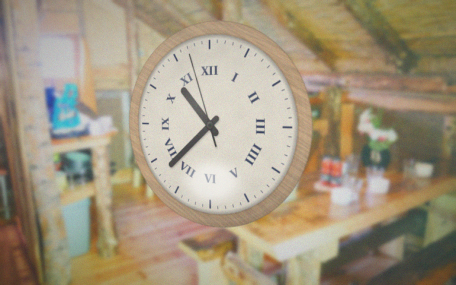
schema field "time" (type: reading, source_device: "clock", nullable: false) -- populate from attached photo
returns 10:37:57
